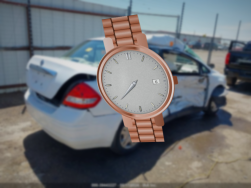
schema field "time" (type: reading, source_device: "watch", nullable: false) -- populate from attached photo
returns 7:38
